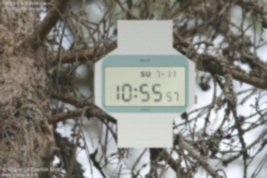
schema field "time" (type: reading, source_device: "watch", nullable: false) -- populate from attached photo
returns 10:55
